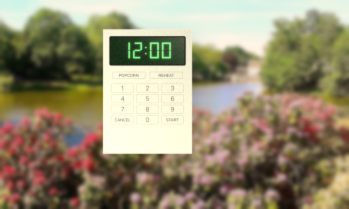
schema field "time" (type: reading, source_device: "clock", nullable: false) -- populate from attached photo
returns 12:00
